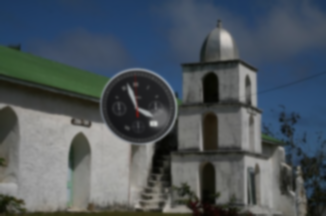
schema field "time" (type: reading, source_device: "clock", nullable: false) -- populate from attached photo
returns 3:57
